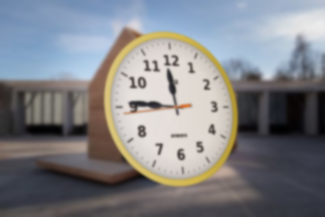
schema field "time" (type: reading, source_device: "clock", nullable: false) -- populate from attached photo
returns 11:45:44
